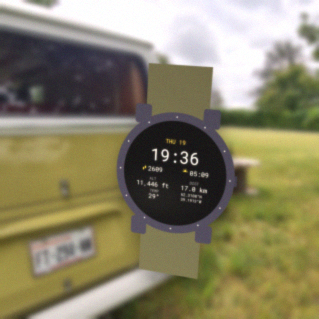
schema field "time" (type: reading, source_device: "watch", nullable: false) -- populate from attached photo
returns 19:36
